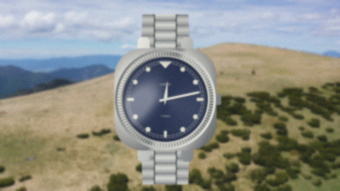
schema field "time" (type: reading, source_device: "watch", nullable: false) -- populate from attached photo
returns 12:13
